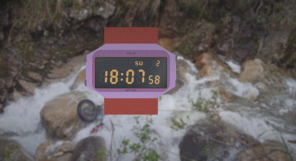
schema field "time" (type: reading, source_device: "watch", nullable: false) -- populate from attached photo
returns 18:07:58
